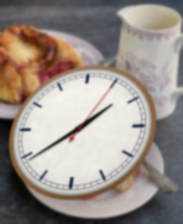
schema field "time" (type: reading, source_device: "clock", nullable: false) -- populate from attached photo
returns 1:39:05
